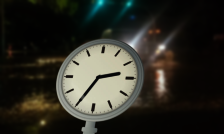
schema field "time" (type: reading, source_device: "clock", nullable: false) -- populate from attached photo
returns 2:35
